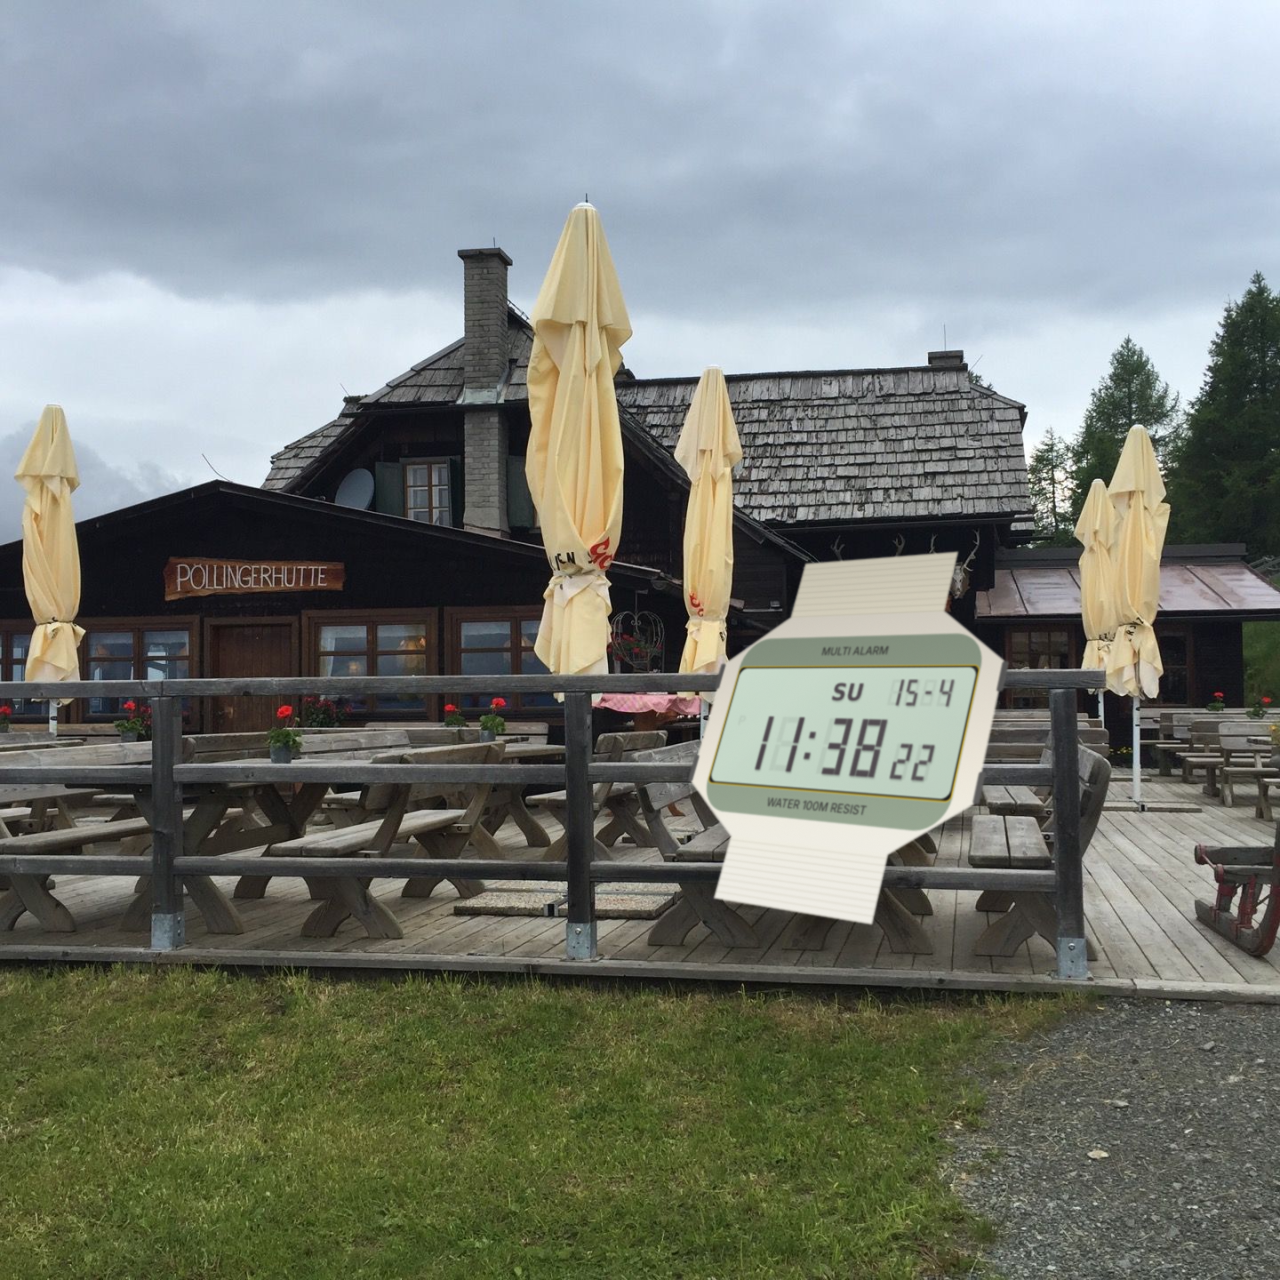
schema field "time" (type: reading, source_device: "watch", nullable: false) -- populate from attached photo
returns 11:38:22
